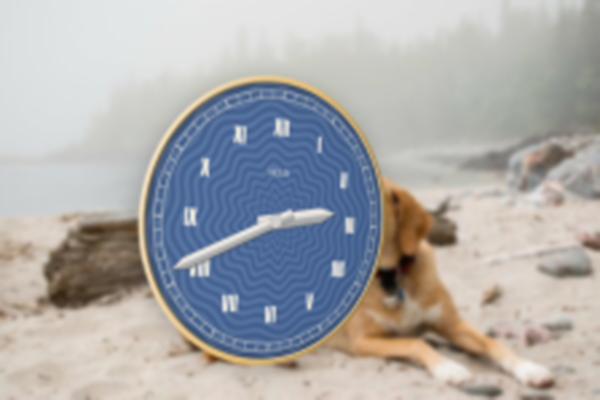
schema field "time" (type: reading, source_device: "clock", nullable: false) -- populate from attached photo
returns 2:41
